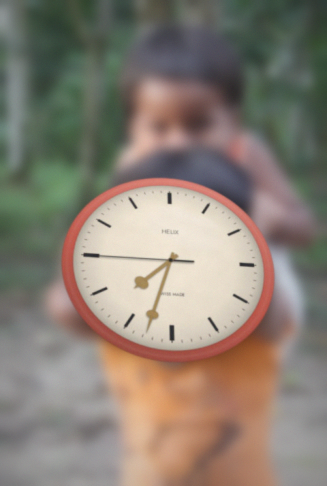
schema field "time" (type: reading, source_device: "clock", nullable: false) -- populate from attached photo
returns 7:32:45
